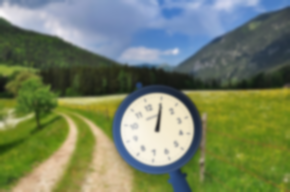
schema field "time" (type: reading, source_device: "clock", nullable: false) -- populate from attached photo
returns 1:05
